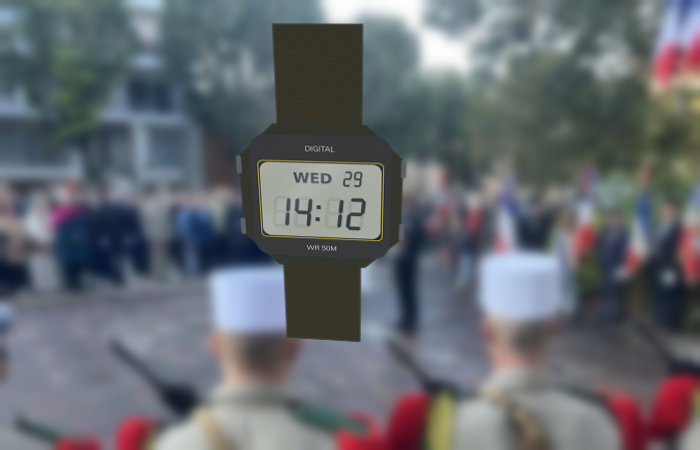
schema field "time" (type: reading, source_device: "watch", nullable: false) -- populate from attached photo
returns 14:12
